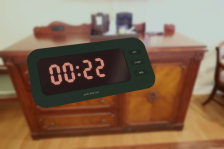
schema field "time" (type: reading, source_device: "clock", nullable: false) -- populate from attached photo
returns 0:22
